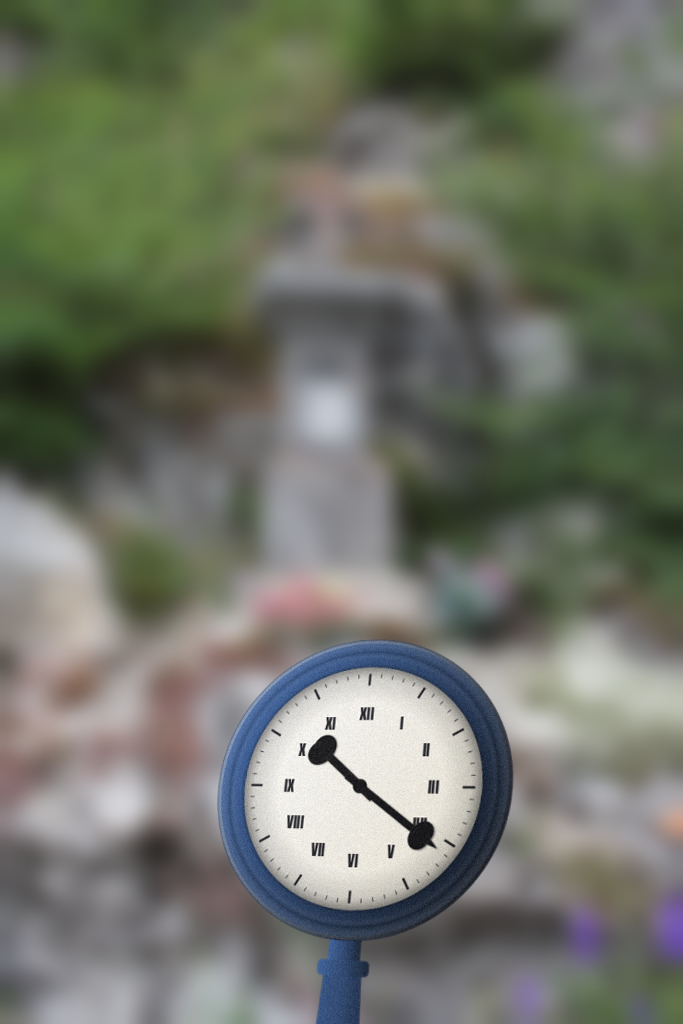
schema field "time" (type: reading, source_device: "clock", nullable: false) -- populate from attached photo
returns 10:21
